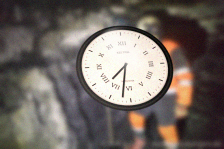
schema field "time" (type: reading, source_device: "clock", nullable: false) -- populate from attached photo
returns 7:32
